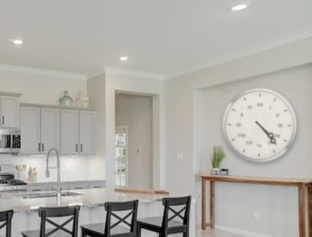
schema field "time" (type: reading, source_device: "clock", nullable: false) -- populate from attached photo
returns 4:23
